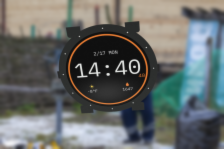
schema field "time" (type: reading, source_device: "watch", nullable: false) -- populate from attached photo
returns 14:40
